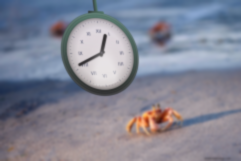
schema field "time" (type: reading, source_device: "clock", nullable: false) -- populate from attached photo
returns 12:41
